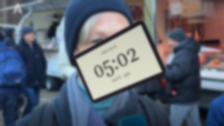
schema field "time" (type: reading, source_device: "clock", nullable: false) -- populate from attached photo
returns 5:02
